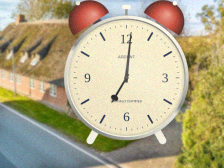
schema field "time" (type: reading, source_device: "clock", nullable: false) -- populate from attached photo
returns 7:01
